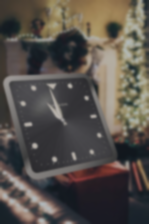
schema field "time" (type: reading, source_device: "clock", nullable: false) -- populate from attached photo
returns 10:59
